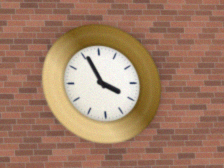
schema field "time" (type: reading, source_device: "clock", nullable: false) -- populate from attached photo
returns 3:56
